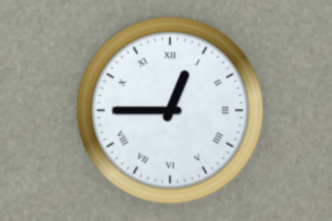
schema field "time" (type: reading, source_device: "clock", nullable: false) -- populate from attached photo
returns 12:45
